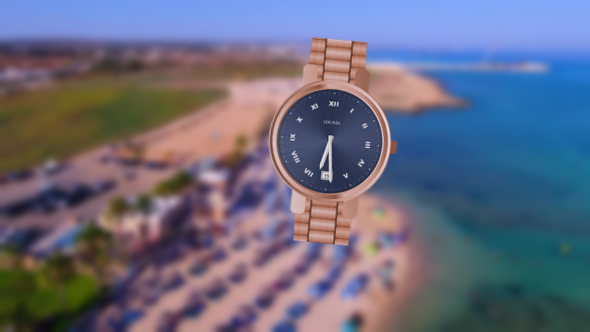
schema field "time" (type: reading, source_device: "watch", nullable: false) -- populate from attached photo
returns 6:29
